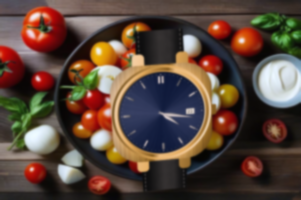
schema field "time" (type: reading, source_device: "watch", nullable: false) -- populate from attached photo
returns 4:17
